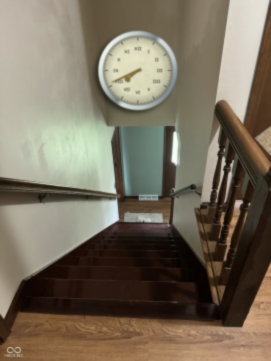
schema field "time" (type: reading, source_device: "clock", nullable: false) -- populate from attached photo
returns 7:41
